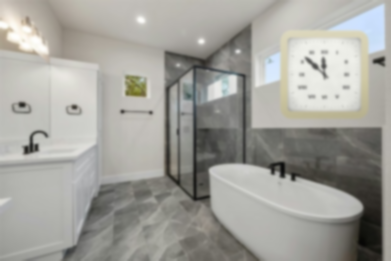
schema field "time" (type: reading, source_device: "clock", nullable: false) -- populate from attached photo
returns 11:52
